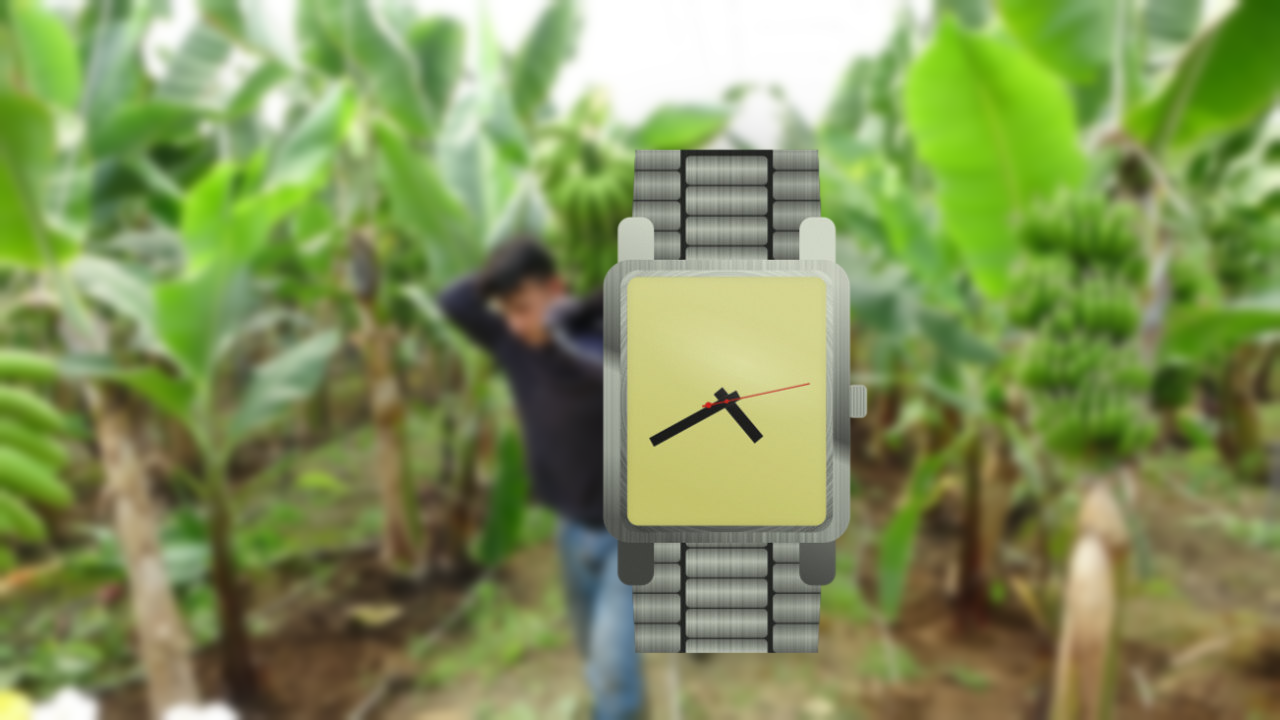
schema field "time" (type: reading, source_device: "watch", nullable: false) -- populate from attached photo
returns 4:40:13
